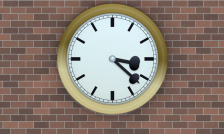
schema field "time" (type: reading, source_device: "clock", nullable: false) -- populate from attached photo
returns 3:22
